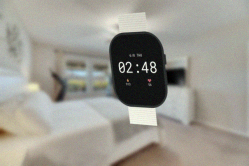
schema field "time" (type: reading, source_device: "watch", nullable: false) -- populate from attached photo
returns 2:48
